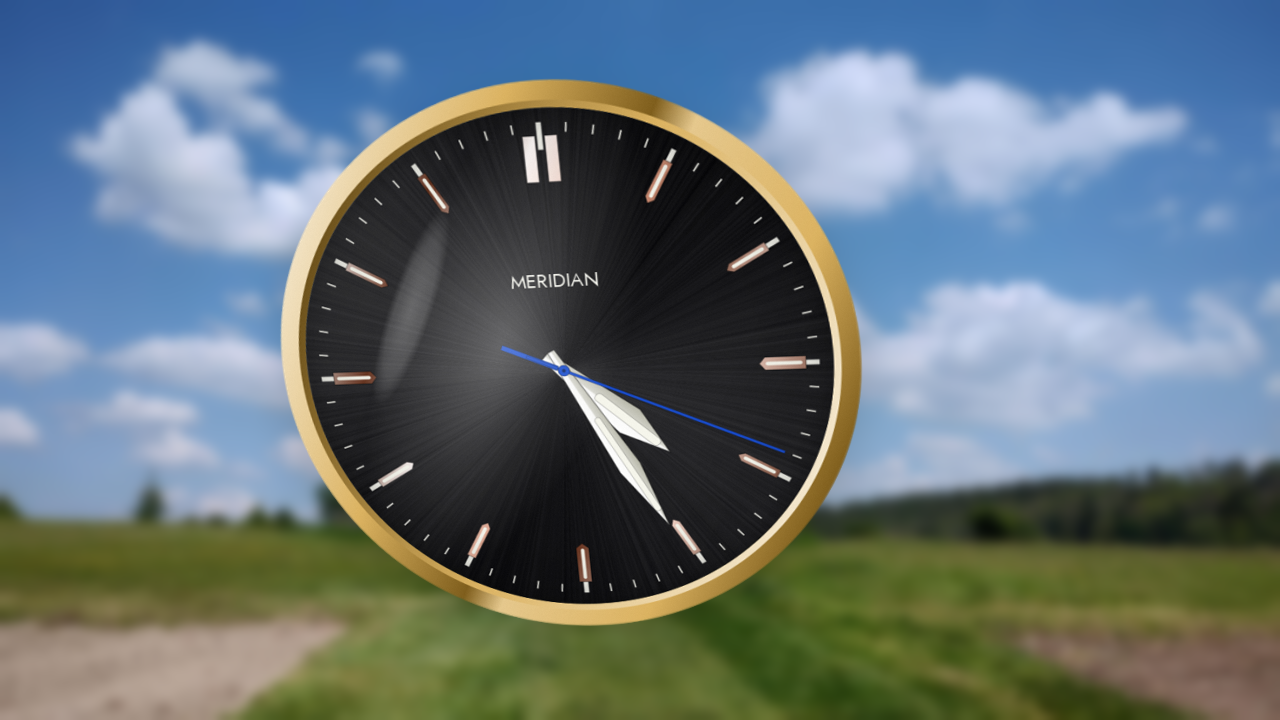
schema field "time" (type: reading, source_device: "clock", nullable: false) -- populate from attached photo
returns 4:25:19
